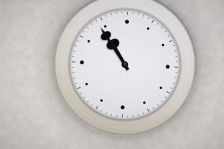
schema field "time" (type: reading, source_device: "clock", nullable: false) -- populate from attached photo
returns 10:54
